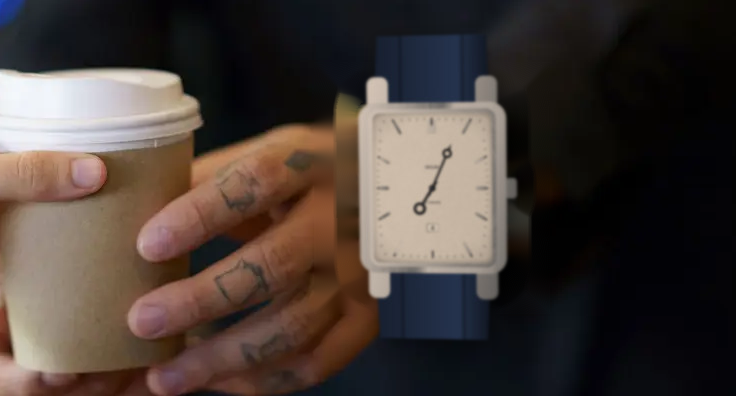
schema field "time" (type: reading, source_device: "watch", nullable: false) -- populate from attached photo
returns 7:04
